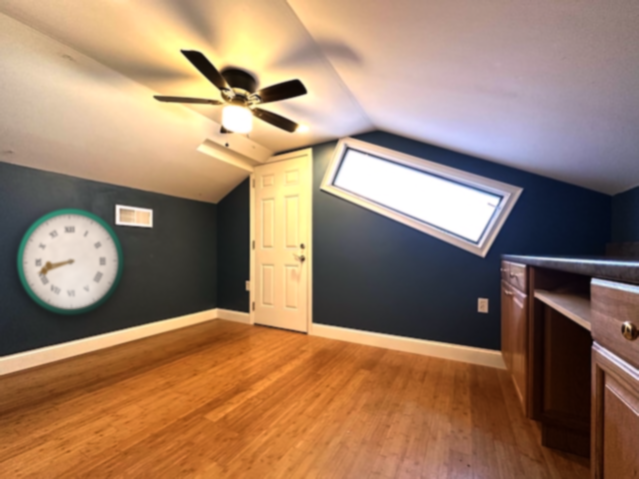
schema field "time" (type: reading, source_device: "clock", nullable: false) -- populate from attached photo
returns 8:42
